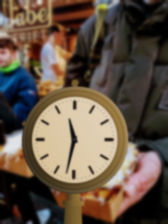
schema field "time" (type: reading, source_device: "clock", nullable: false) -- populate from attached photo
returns 11:32
